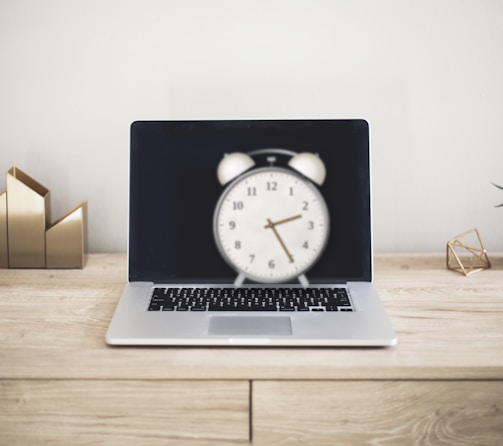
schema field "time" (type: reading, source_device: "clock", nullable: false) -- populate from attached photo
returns 2:25
